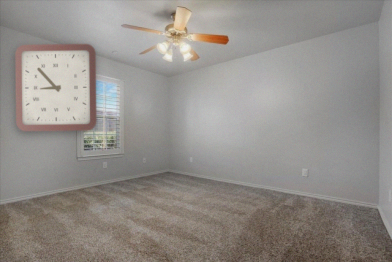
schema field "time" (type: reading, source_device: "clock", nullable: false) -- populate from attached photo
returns 8:53
